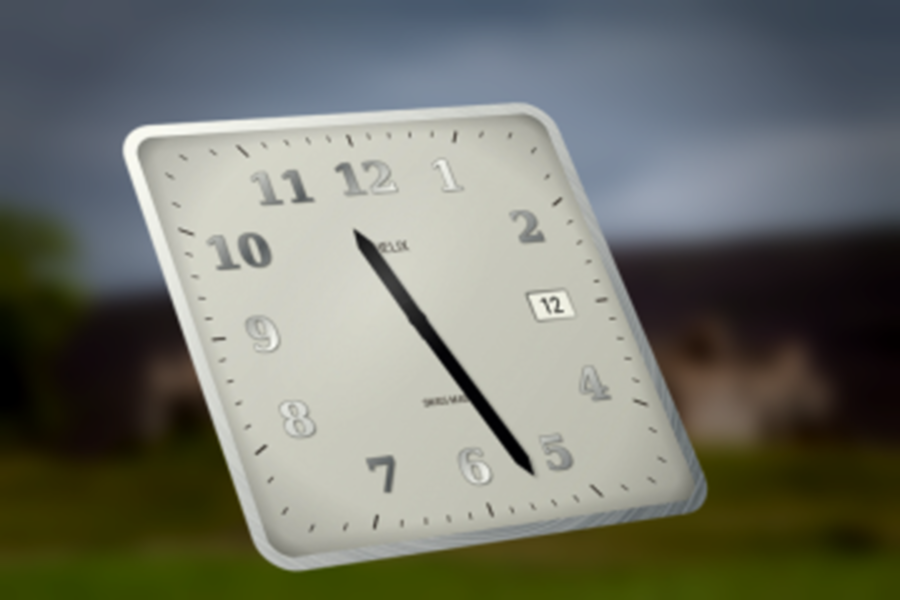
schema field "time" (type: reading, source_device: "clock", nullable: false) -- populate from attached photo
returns 11:27
